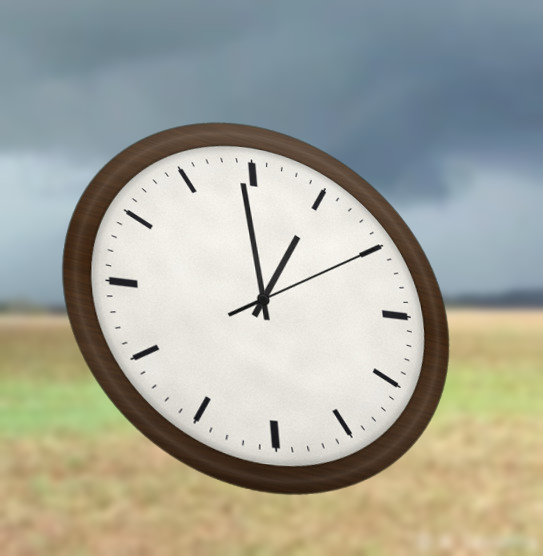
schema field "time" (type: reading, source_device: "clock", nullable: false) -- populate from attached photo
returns 12:59:10
